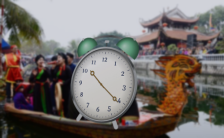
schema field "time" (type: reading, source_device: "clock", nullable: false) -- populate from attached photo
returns 10:21
